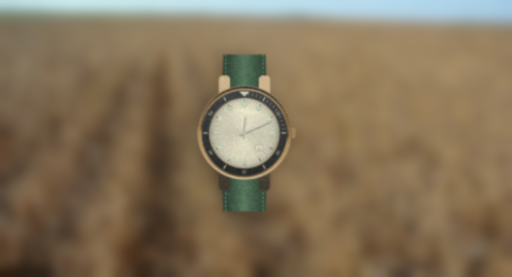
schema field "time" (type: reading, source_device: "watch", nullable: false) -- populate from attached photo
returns 12:11
